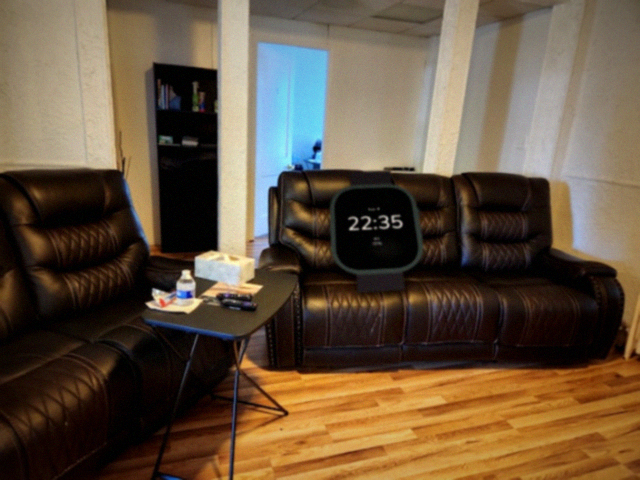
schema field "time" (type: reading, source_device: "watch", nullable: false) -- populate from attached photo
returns 22:35
